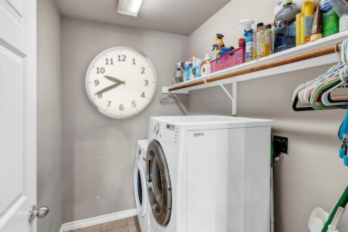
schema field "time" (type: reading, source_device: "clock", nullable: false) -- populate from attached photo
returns 9:41
